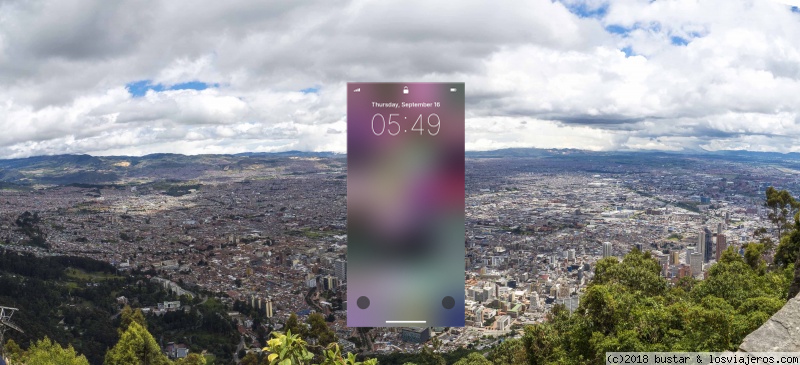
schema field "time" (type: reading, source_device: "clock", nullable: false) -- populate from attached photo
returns 5:49
